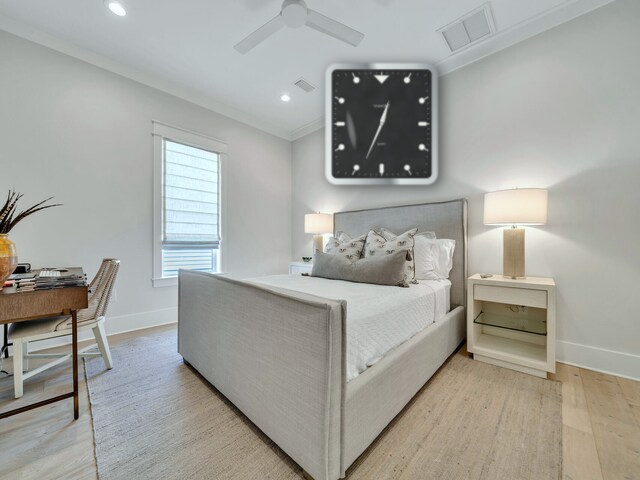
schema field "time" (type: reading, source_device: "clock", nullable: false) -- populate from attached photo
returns 12:34
